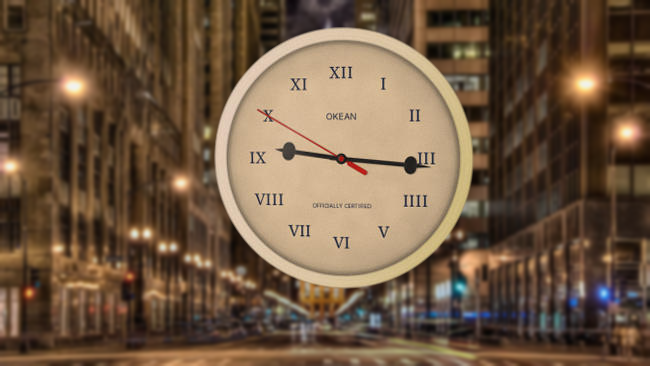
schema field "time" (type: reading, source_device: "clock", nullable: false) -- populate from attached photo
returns 9:15:50
